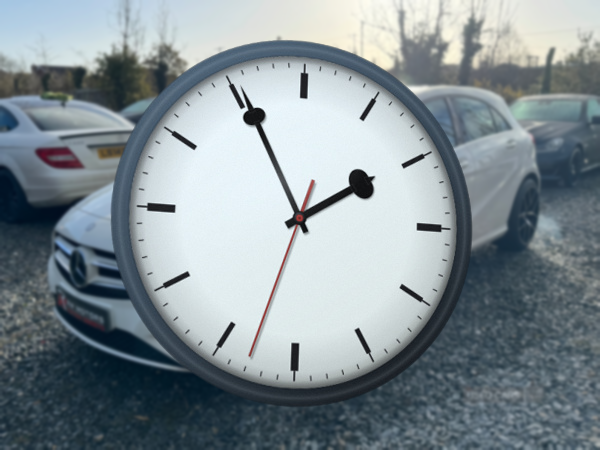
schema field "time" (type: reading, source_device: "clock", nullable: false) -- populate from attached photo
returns 1:55:33
